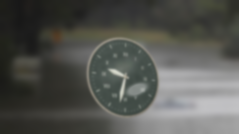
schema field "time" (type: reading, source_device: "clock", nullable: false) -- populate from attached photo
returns 9:32
